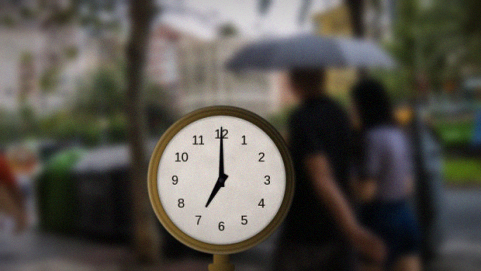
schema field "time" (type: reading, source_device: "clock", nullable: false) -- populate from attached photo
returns 7:00
